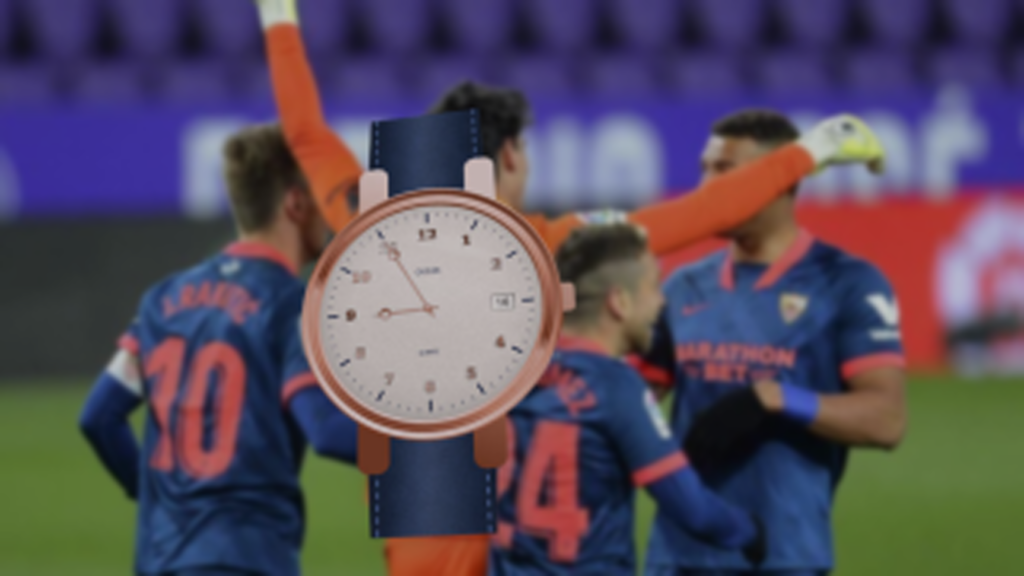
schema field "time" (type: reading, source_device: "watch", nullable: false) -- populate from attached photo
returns 8:55
